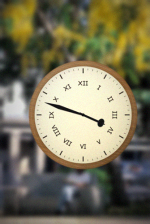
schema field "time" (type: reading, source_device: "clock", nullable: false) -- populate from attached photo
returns 3:48
